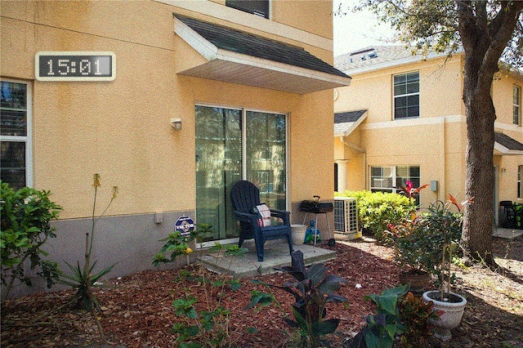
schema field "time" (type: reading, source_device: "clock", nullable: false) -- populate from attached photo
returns 15:01
